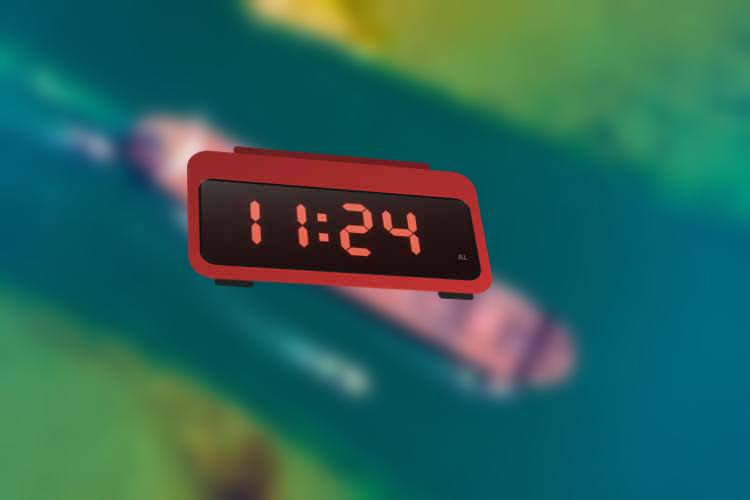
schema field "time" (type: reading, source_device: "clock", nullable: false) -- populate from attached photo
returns 11:24
